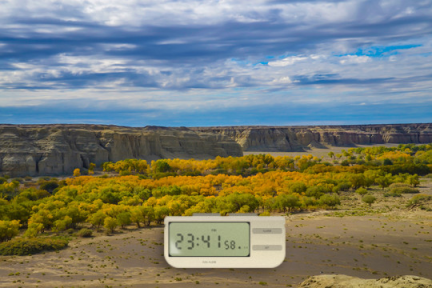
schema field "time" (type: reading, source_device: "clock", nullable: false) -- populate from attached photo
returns 23:41:58
